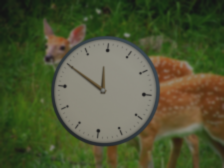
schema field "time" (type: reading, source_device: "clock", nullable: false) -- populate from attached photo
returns 11:50
